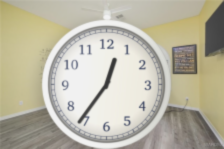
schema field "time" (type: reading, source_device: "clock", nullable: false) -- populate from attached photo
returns 12:36
